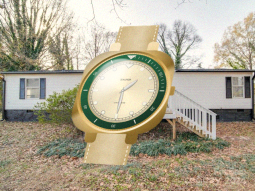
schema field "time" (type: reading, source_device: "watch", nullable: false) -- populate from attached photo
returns 1:30
